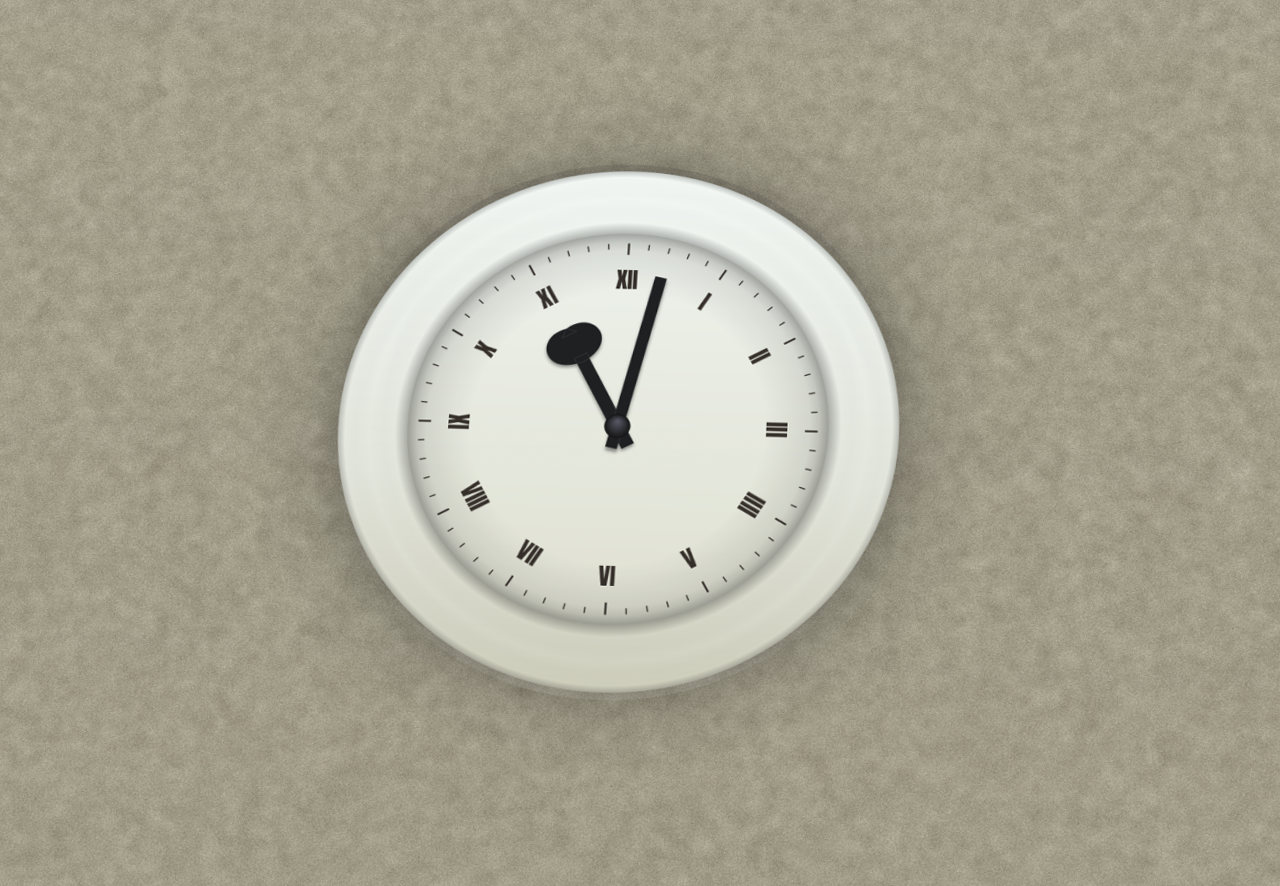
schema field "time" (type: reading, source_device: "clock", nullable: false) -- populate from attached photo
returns 11:02
